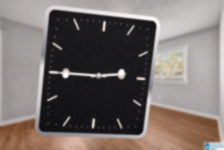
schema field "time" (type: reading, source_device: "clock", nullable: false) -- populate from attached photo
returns 2:45
